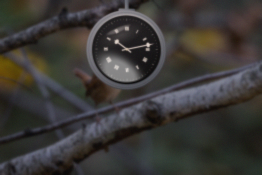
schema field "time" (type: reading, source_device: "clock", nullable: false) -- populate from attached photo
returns 10:13
